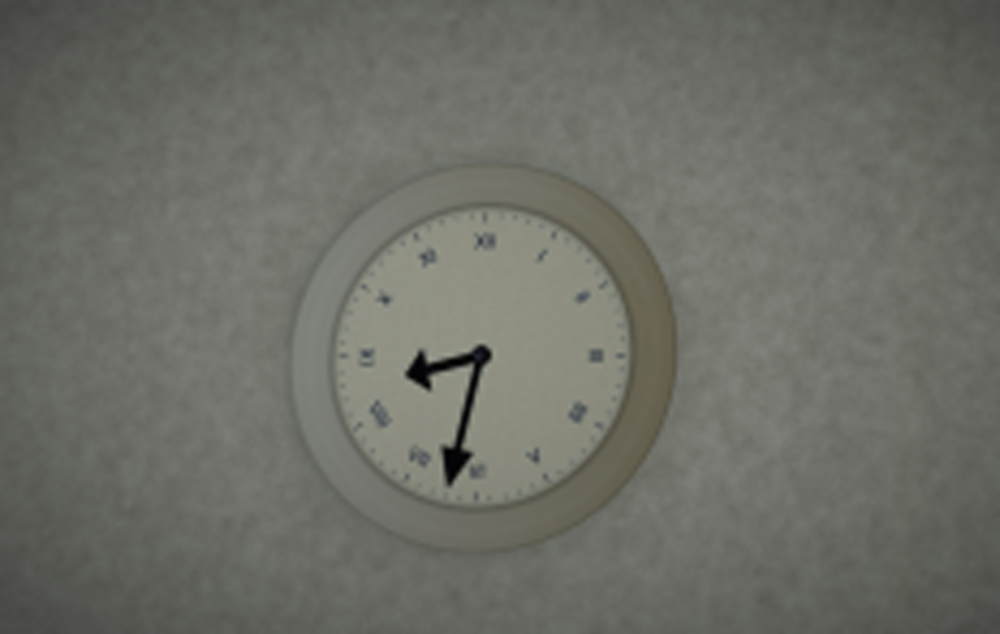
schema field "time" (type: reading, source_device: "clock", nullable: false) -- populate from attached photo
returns 8:32
